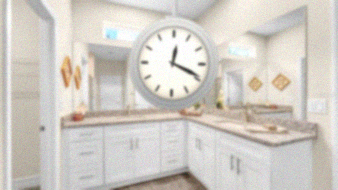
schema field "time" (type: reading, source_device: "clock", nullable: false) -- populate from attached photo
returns 12:19
